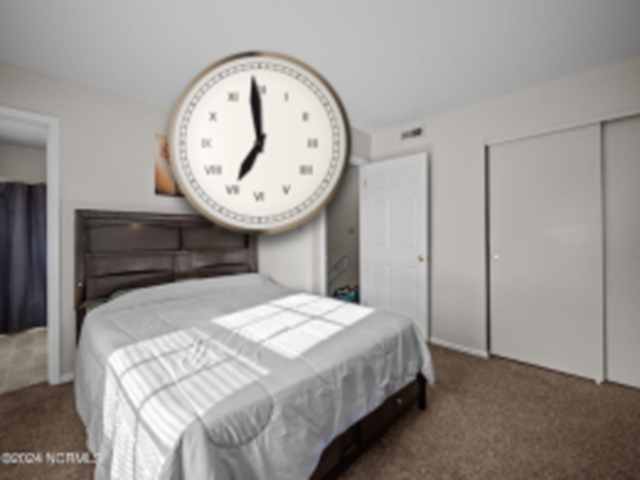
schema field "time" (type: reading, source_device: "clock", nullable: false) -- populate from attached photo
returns 6:59
